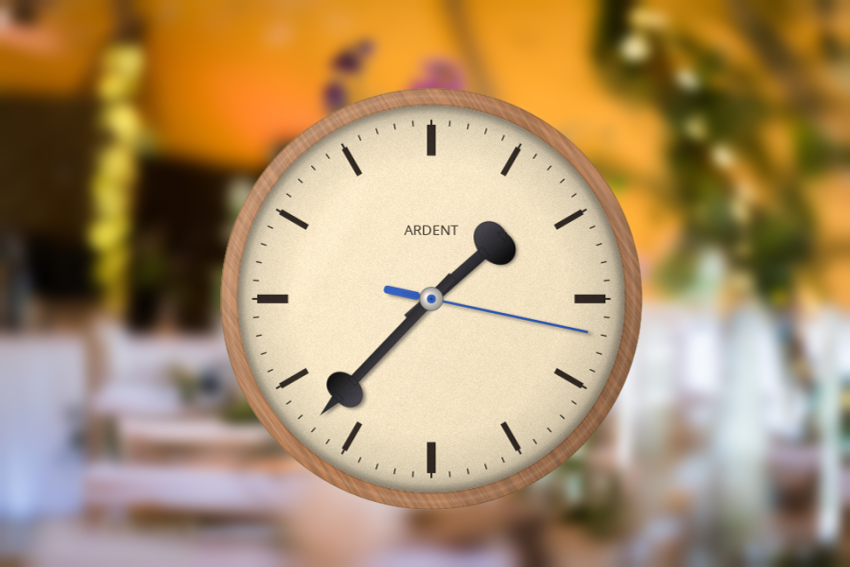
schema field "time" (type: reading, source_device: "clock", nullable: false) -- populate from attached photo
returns 1:37:17
